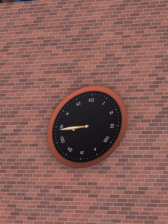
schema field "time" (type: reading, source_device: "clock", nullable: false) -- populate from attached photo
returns 8:44
